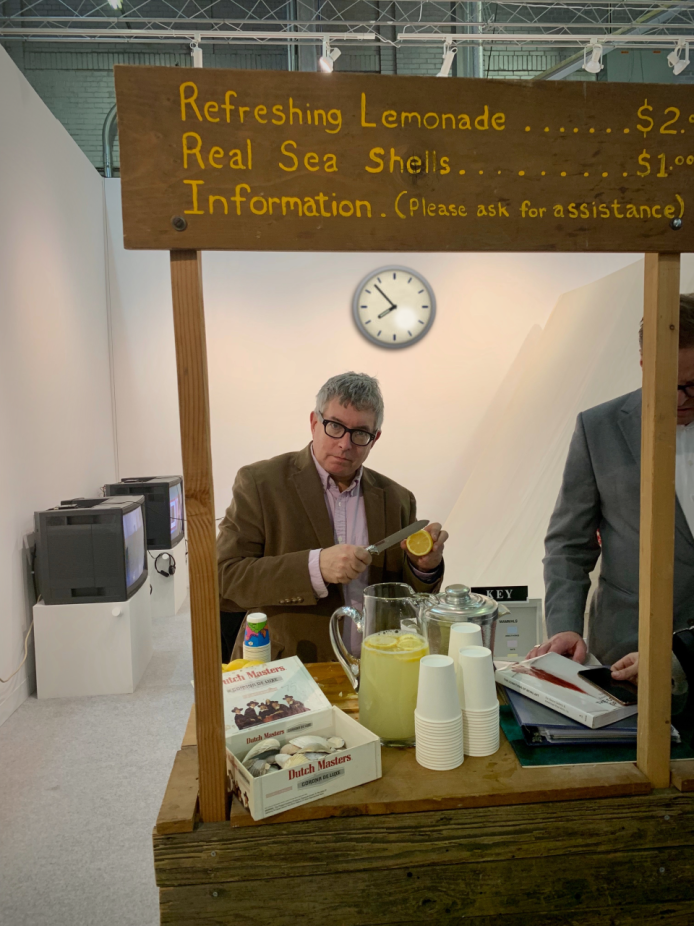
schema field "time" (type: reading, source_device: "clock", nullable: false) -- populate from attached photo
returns 7:53
